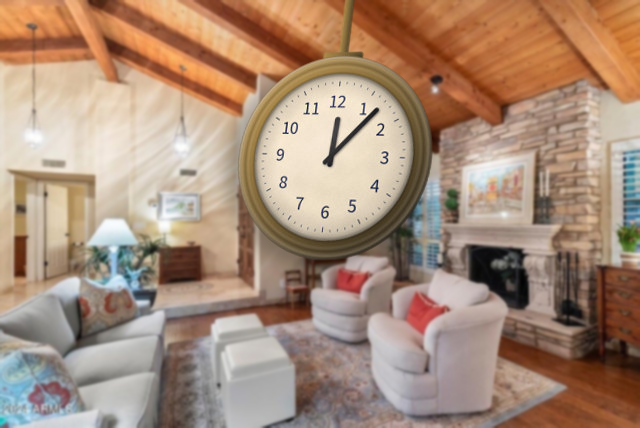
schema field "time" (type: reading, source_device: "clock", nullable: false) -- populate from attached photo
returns 12:07
